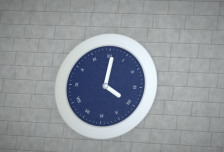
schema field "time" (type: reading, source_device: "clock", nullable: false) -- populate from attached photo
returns 4:01
